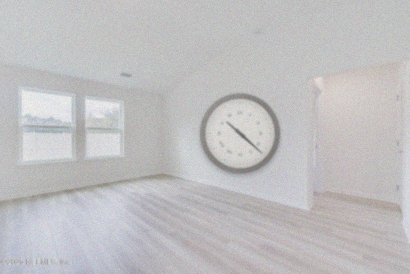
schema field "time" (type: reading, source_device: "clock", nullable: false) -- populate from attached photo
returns 10:22
